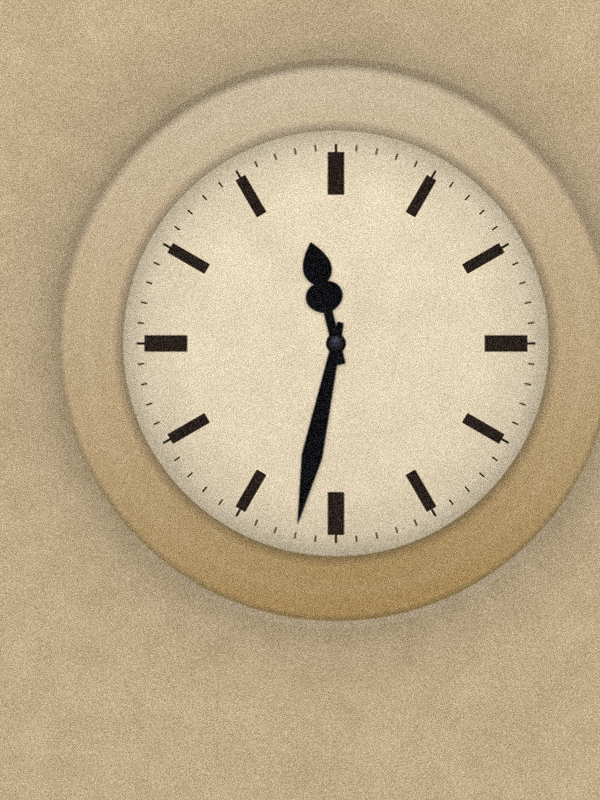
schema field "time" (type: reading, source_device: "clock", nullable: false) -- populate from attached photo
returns 11:32
